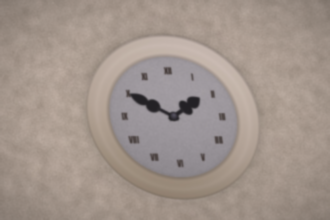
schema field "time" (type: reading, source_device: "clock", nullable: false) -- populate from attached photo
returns 1:50
